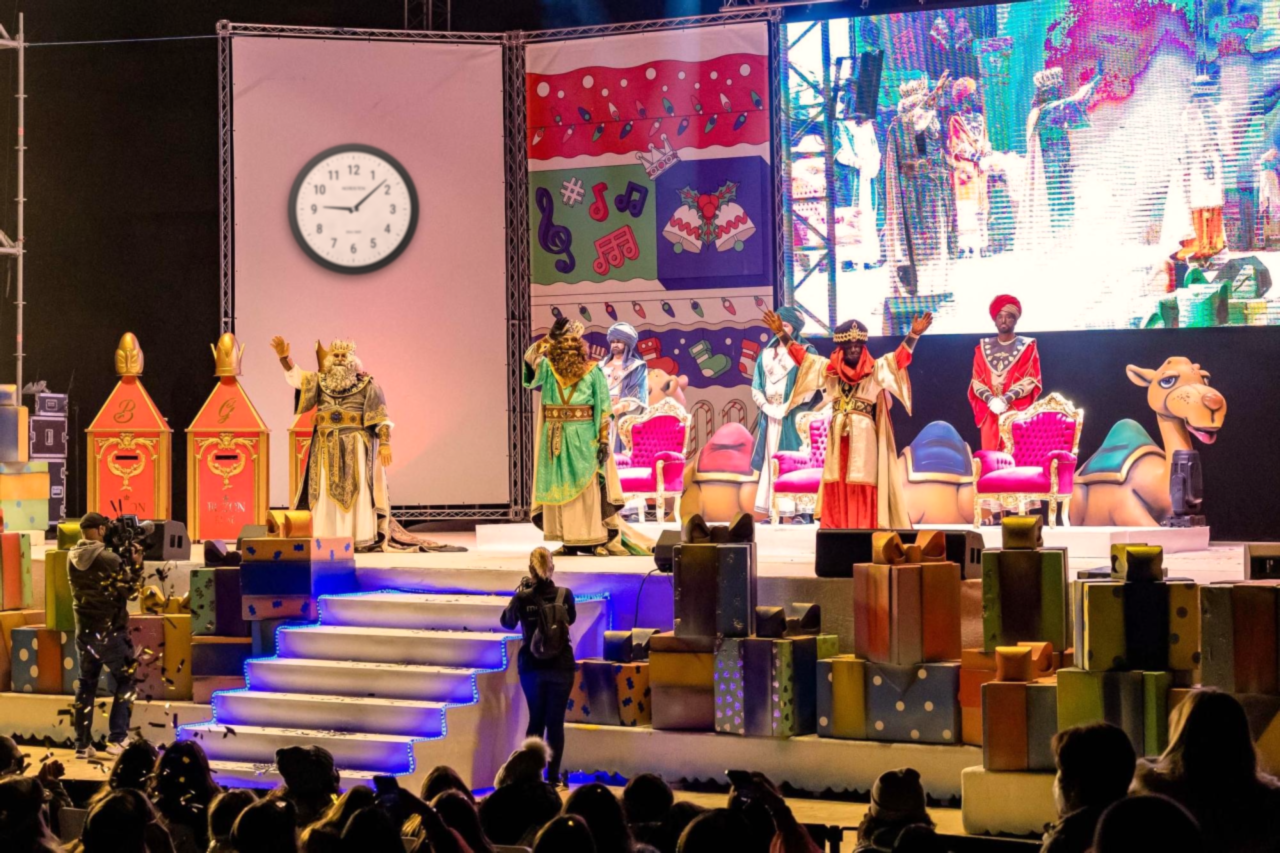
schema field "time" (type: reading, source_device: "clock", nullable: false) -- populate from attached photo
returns 9:08
